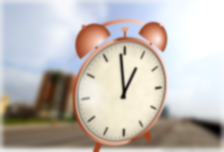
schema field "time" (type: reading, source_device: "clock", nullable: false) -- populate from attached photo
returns 12:59
